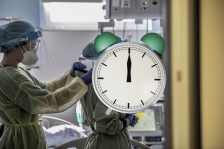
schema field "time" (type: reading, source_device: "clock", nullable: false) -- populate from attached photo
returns 12:00
